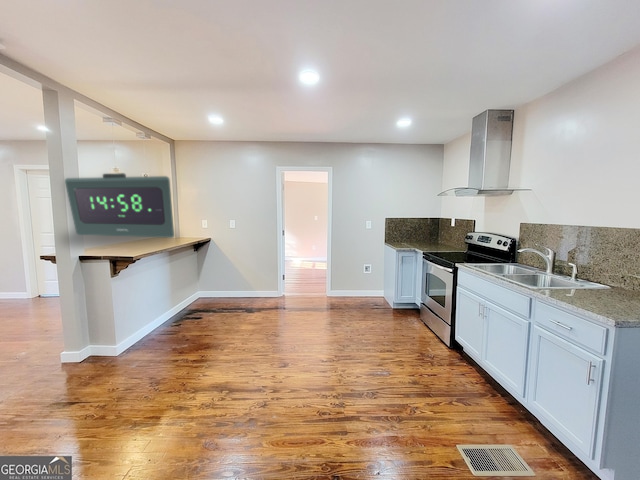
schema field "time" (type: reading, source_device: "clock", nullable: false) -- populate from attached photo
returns 14:58
